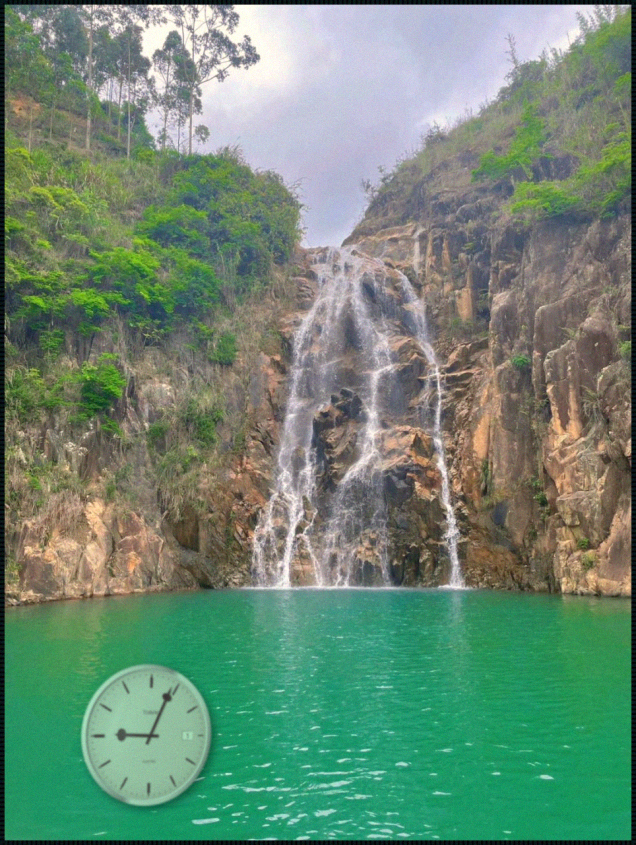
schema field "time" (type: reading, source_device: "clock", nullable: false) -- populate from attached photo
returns 9:04
